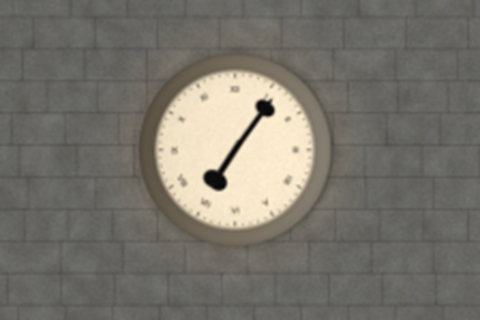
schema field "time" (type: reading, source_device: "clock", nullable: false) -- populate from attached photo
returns 7:06
